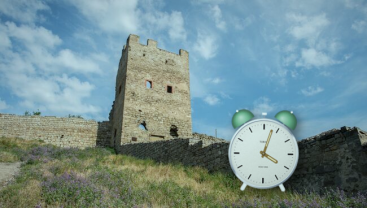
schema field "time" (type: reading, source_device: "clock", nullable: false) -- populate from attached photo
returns 4:03
